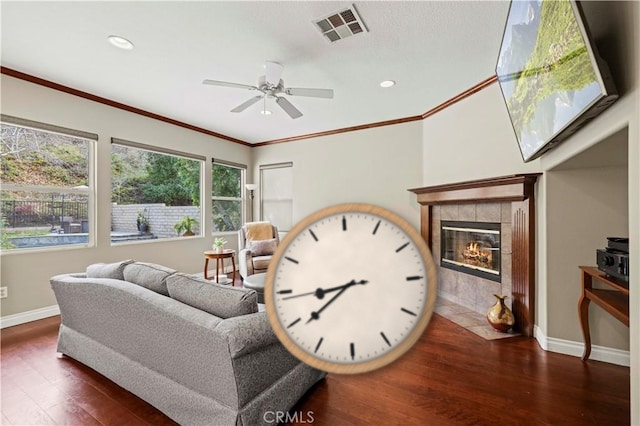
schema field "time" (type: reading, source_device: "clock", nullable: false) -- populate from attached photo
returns 8:38:44
